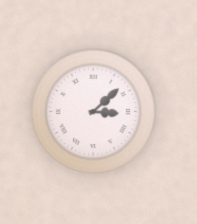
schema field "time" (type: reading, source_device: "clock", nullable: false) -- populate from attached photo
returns 3:08
